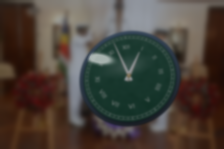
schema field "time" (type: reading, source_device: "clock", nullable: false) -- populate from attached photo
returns 12:57
